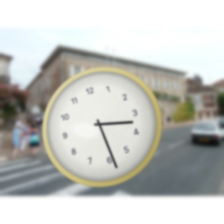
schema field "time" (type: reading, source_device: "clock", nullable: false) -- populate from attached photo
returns 3:29
